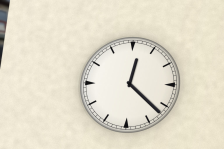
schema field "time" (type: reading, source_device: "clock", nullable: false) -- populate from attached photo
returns 12:22
